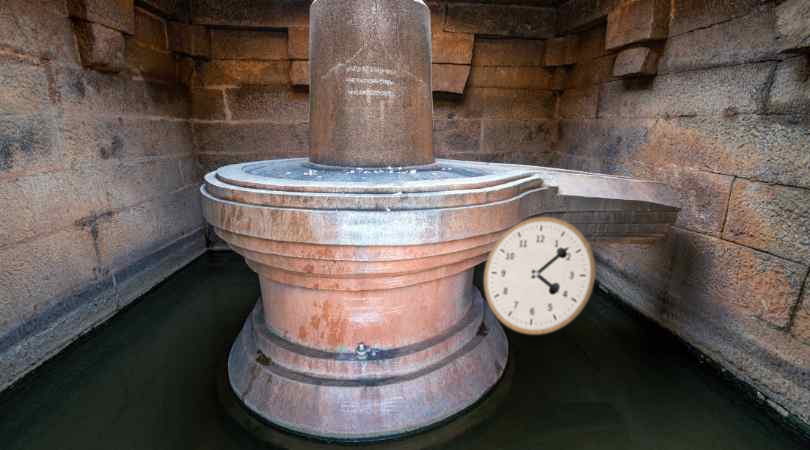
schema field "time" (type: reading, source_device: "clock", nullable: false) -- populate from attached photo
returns 4:08
